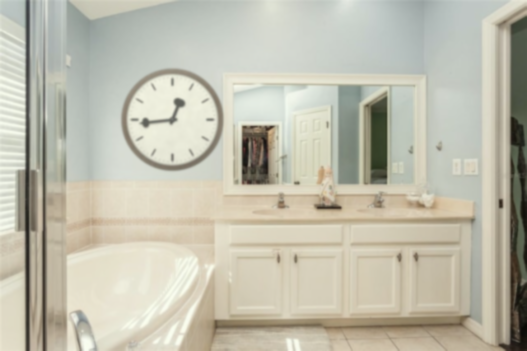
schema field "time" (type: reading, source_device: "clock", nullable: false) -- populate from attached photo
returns 12:44
